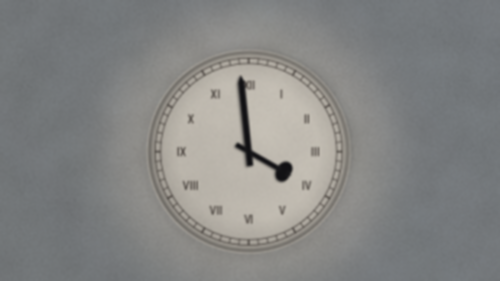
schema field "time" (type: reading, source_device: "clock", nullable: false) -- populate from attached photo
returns 3:59
